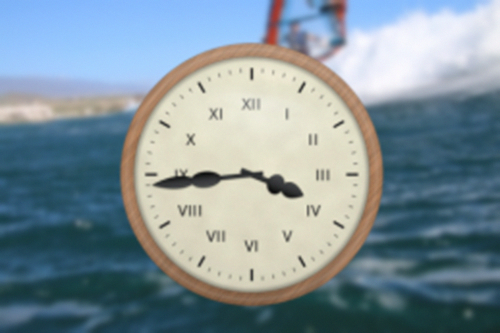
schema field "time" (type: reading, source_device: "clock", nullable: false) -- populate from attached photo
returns 3:44
